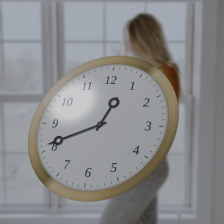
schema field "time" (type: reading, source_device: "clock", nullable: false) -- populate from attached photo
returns 12:41
